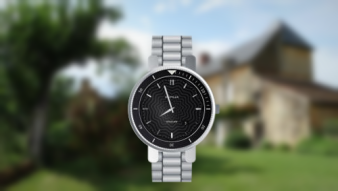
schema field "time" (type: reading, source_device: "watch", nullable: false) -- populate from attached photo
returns 7:57
